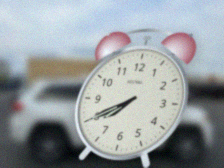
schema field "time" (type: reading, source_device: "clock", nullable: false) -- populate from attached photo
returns 7:40
